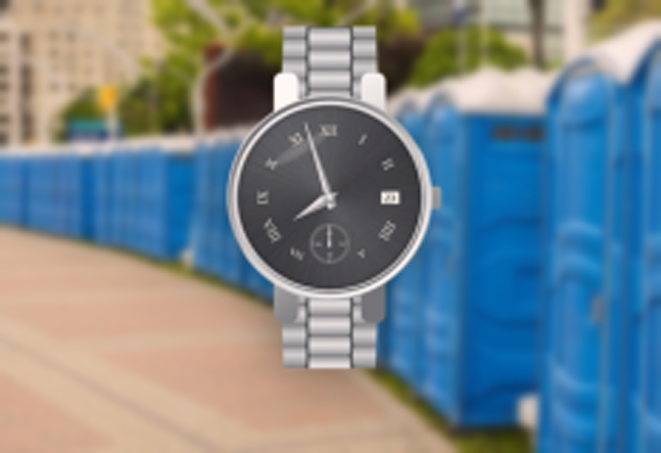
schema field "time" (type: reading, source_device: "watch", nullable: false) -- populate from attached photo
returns 7:57
